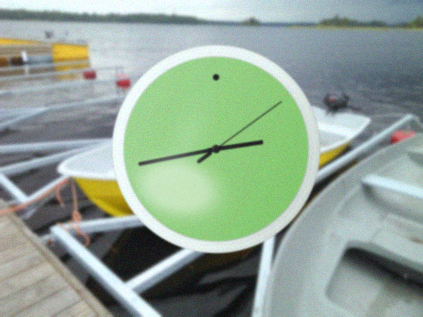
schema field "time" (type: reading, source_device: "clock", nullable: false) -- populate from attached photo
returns 2:43:09
